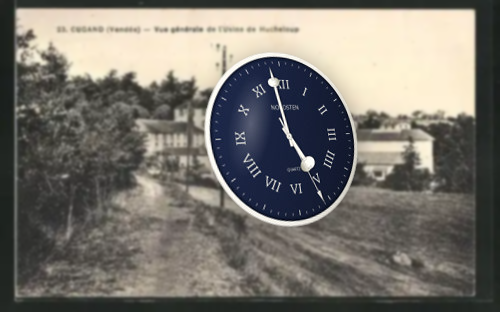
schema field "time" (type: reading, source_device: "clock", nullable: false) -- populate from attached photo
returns 4:58:26
